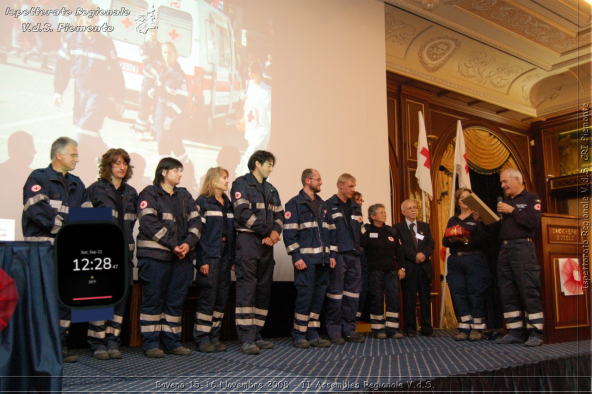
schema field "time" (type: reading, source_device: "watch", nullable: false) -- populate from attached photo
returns 12:28
